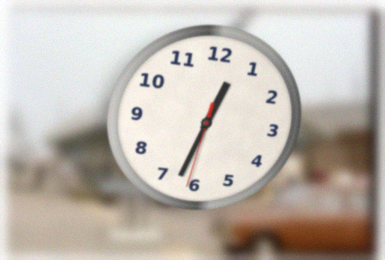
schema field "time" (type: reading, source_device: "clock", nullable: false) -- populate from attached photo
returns 12:32:31
